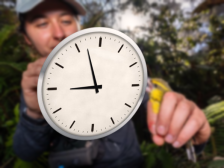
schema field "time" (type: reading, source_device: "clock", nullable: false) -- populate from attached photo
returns 8:57
